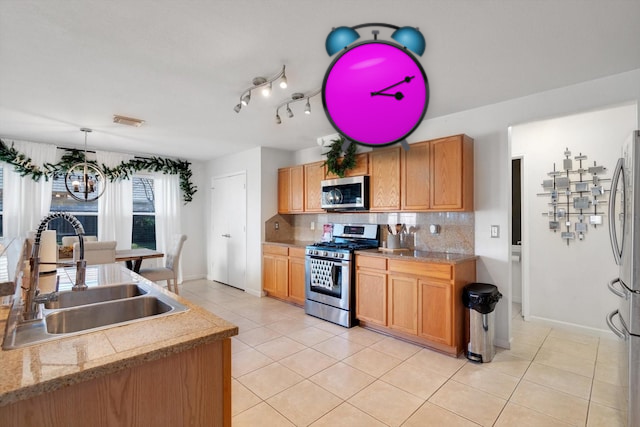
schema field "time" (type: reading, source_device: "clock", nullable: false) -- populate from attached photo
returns 3:11
